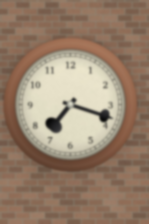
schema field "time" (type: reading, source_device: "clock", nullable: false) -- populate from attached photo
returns 7:18
